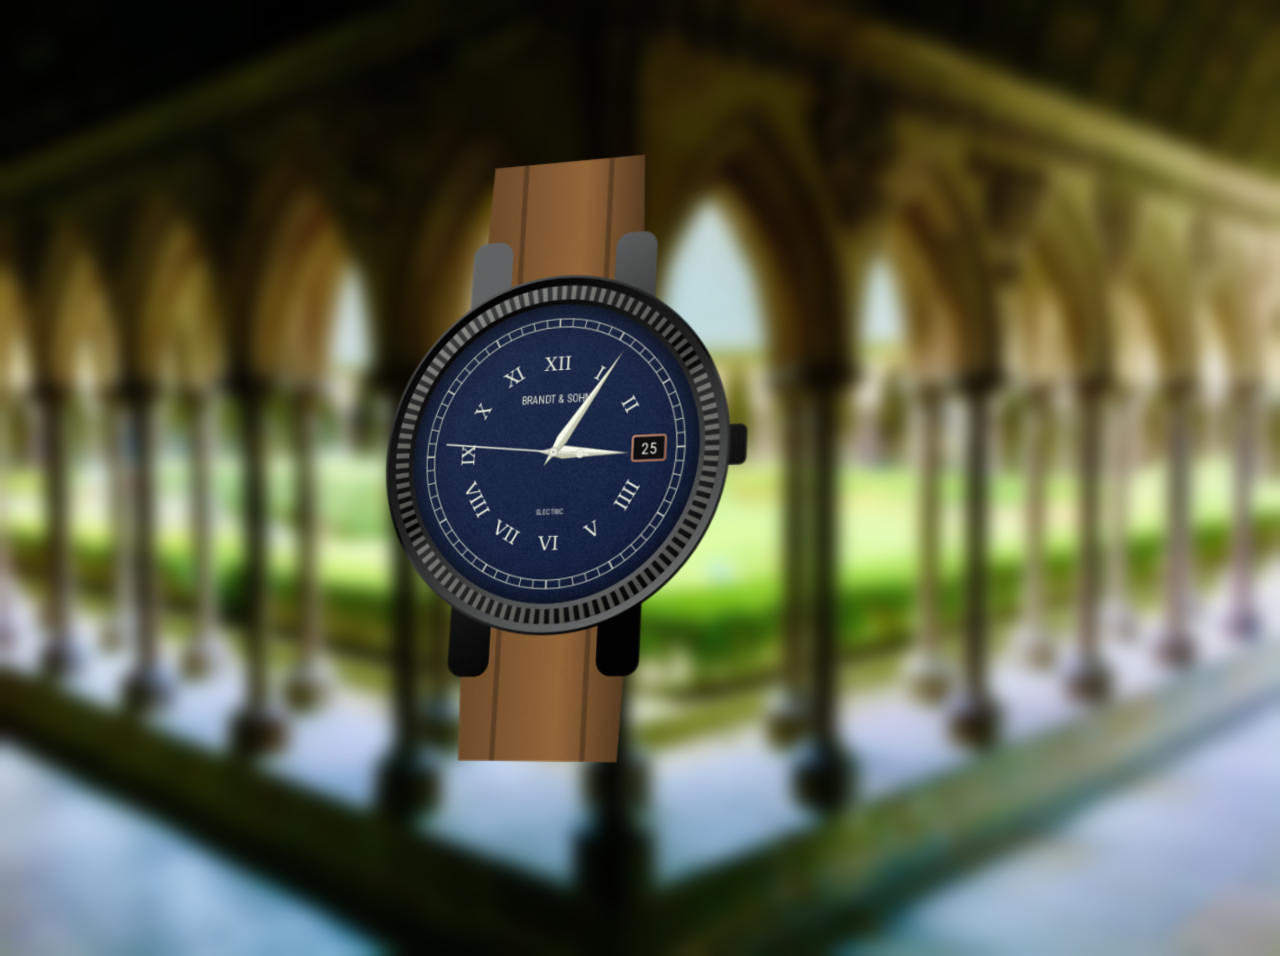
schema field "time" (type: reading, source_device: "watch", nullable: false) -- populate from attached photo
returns 3:05:46
